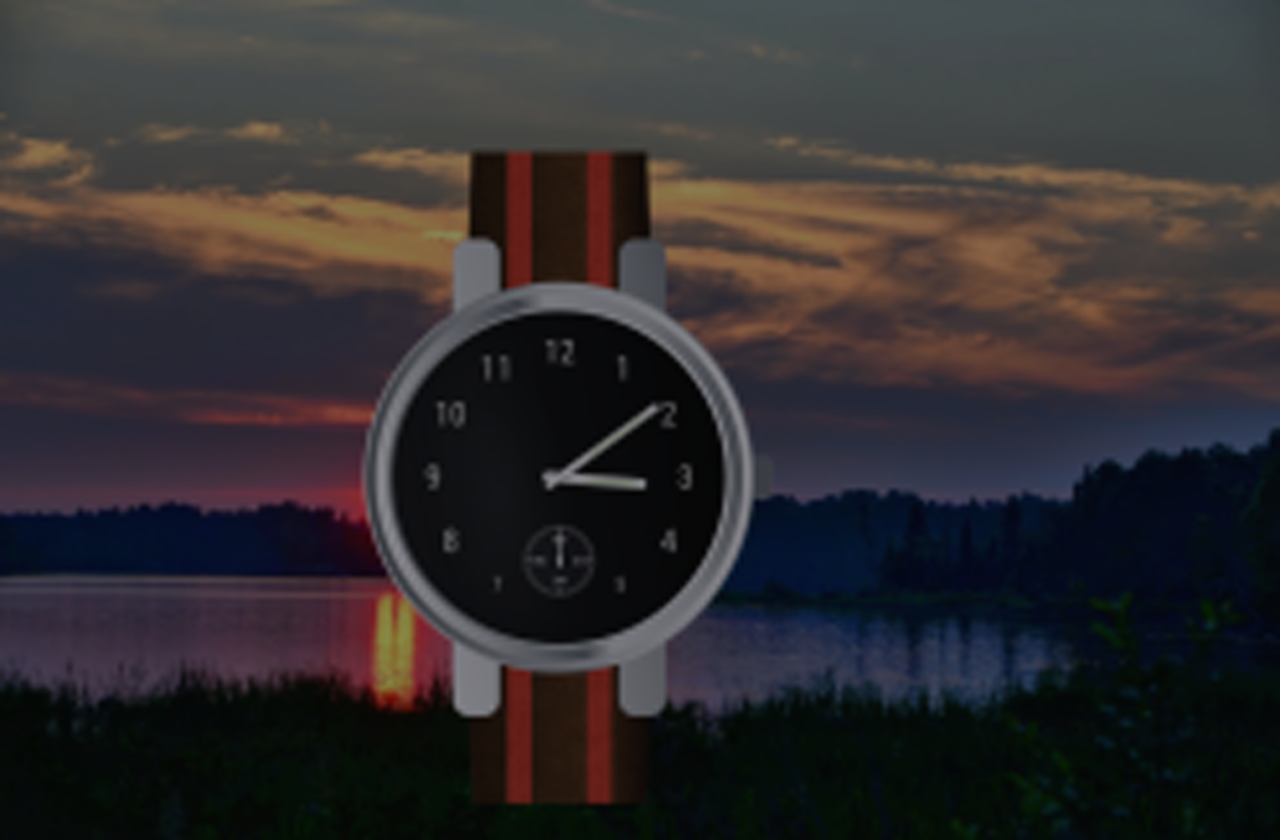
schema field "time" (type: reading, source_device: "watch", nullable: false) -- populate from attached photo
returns 3:09
